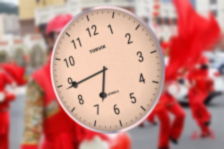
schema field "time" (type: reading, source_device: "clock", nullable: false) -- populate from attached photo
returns 6:44
